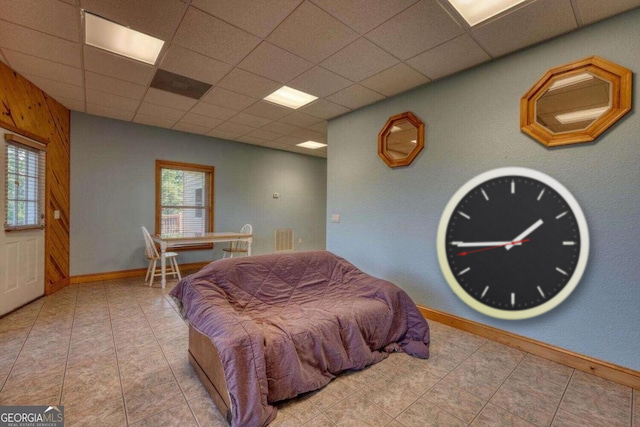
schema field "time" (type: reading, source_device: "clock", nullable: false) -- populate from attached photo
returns 1:44:43
